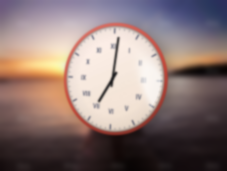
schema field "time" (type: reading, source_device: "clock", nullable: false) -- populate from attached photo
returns 7:01
